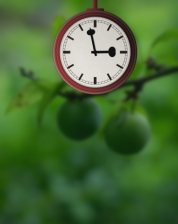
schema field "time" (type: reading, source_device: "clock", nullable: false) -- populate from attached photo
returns 2:58
